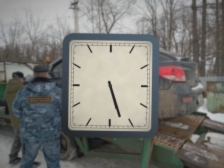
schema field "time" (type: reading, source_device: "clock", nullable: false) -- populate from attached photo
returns 5:27
